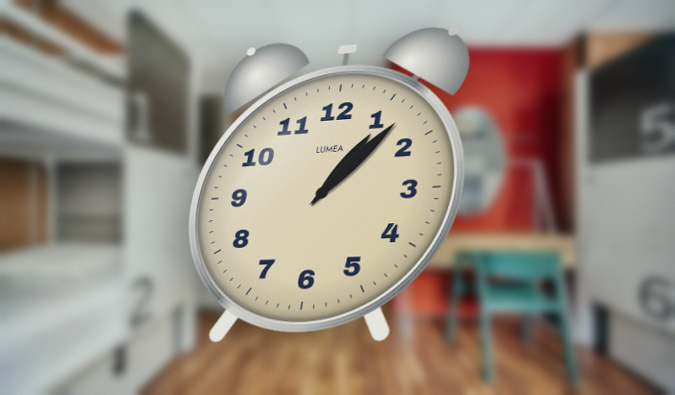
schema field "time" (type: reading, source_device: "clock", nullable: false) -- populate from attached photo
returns 1:07
